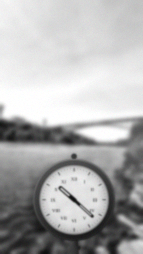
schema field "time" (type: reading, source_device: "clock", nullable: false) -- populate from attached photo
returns 10:22
